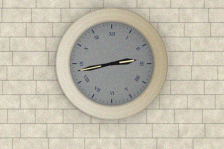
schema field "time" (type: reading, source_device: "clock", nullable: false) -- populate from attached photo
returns 2:43
